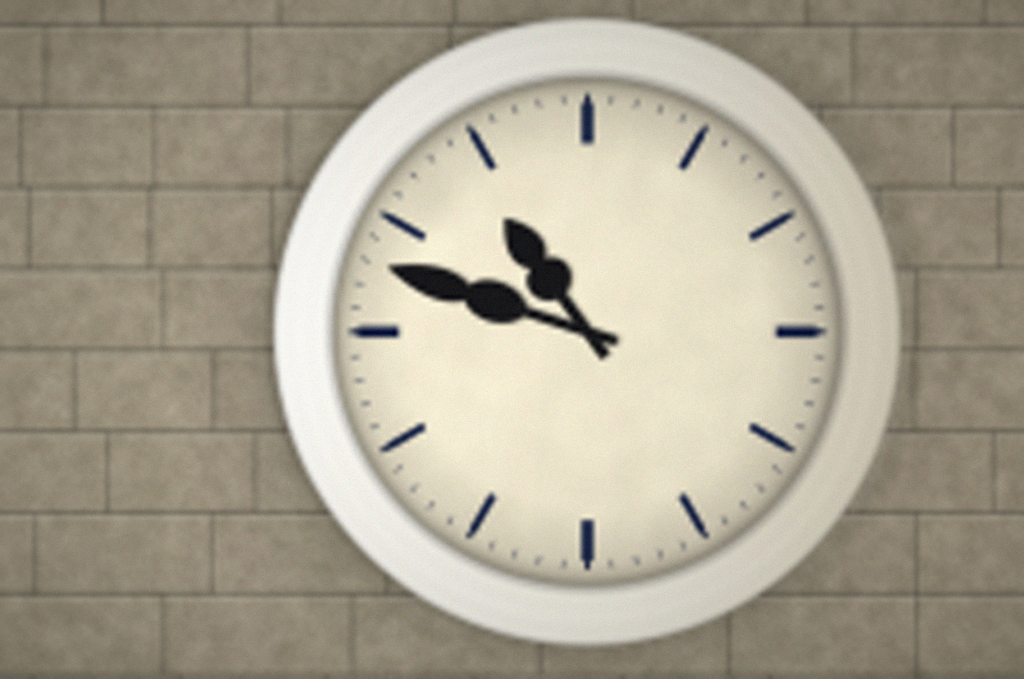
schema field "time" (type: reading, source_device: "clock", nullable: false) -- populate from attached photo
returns 10:48
